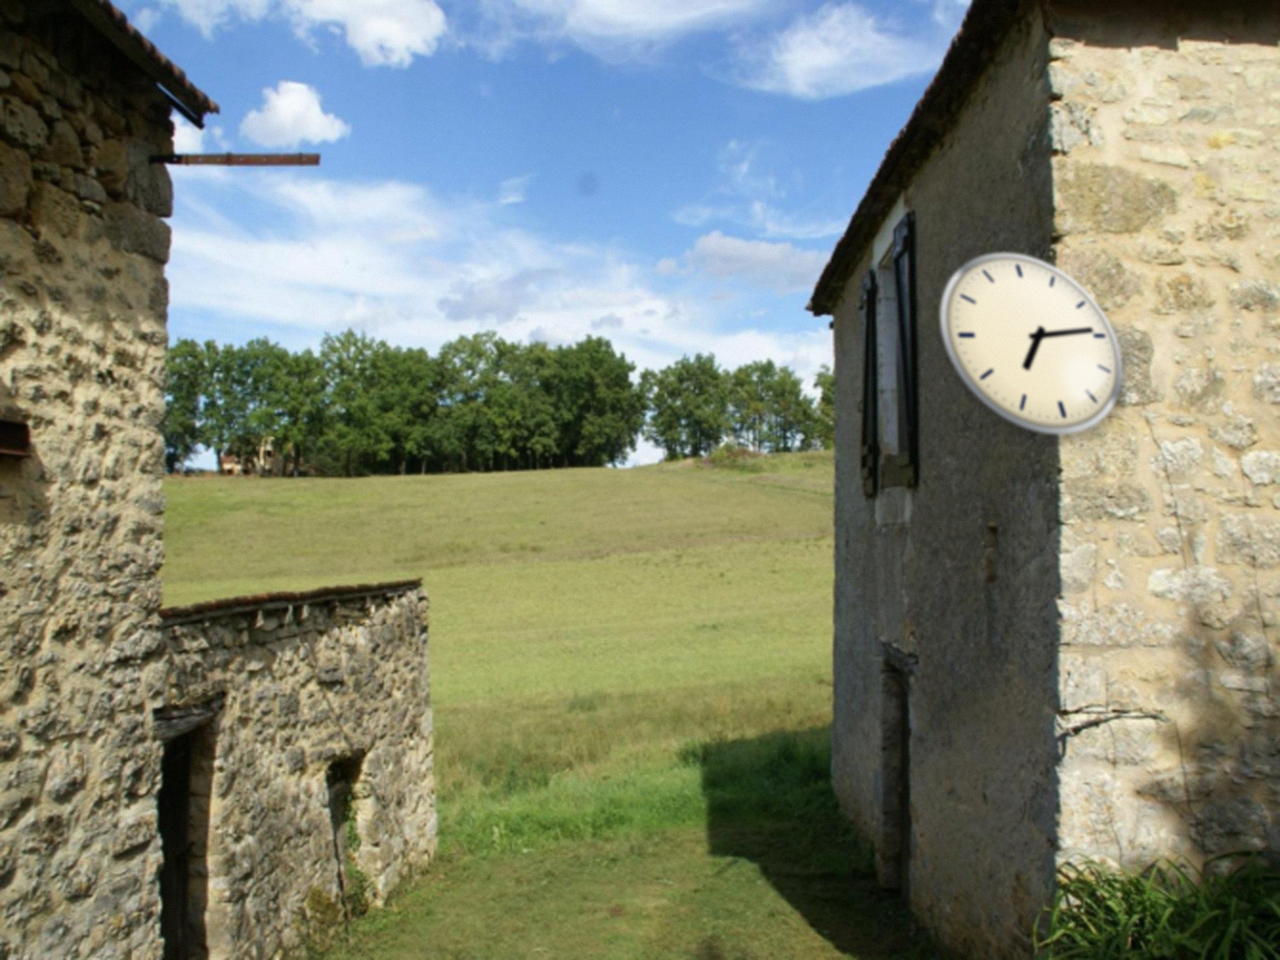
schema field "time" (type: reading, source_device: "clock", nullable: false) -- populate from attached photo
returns 7:14
